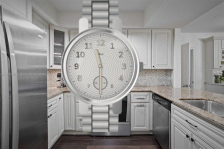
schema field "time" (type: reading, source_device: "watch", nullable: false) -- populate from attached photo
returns 11:30
